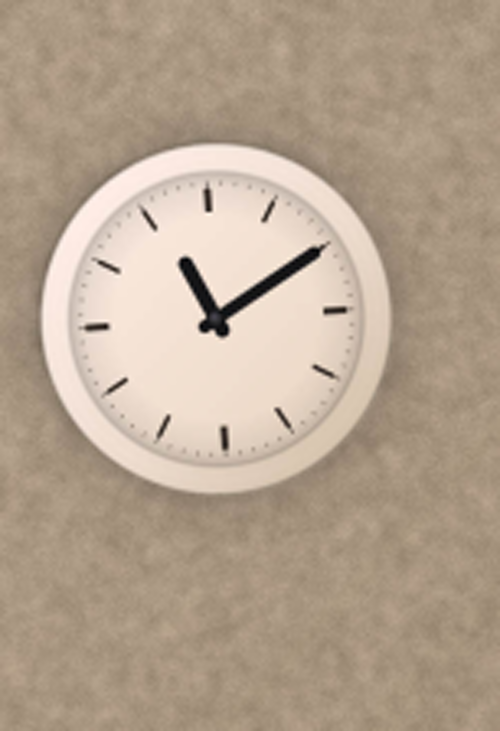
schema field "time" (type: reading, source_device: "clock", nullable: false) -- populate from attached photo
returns 11:10
